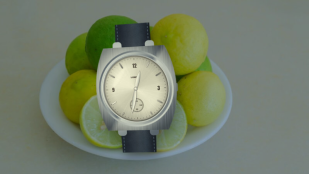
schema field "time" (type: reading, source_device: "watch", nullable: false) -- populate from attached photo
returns 12:32
